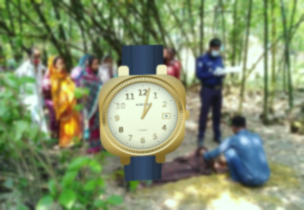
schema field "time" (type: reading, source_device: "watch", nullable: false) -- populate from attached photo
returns 1:02
